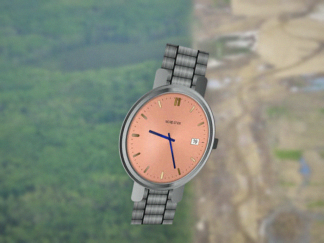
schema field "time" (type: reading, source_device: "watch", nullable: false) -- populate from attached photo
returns 9:26
